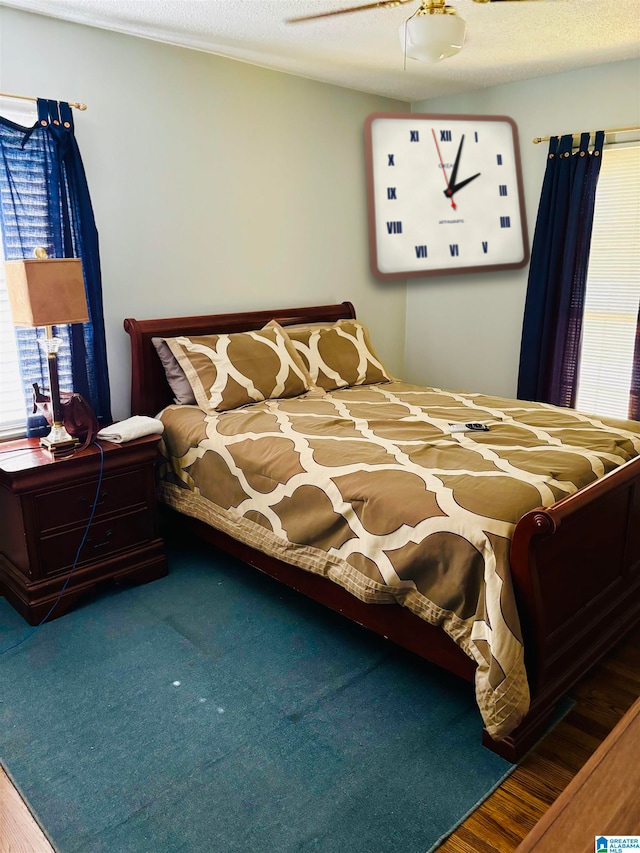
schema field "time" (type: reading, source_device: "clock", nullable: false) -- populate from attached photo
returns 2:02:58
